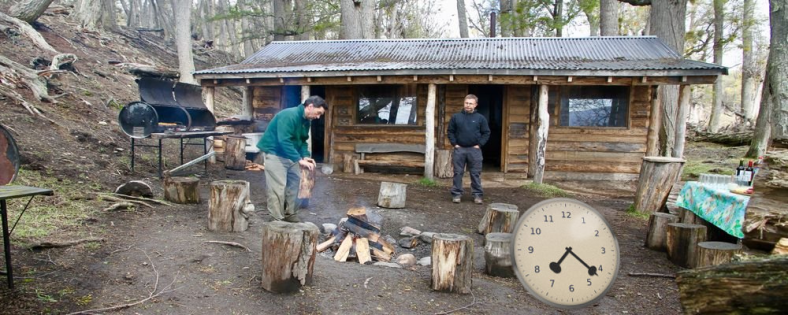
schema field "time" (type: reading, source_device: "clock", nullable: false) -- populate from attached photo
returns 7:22
